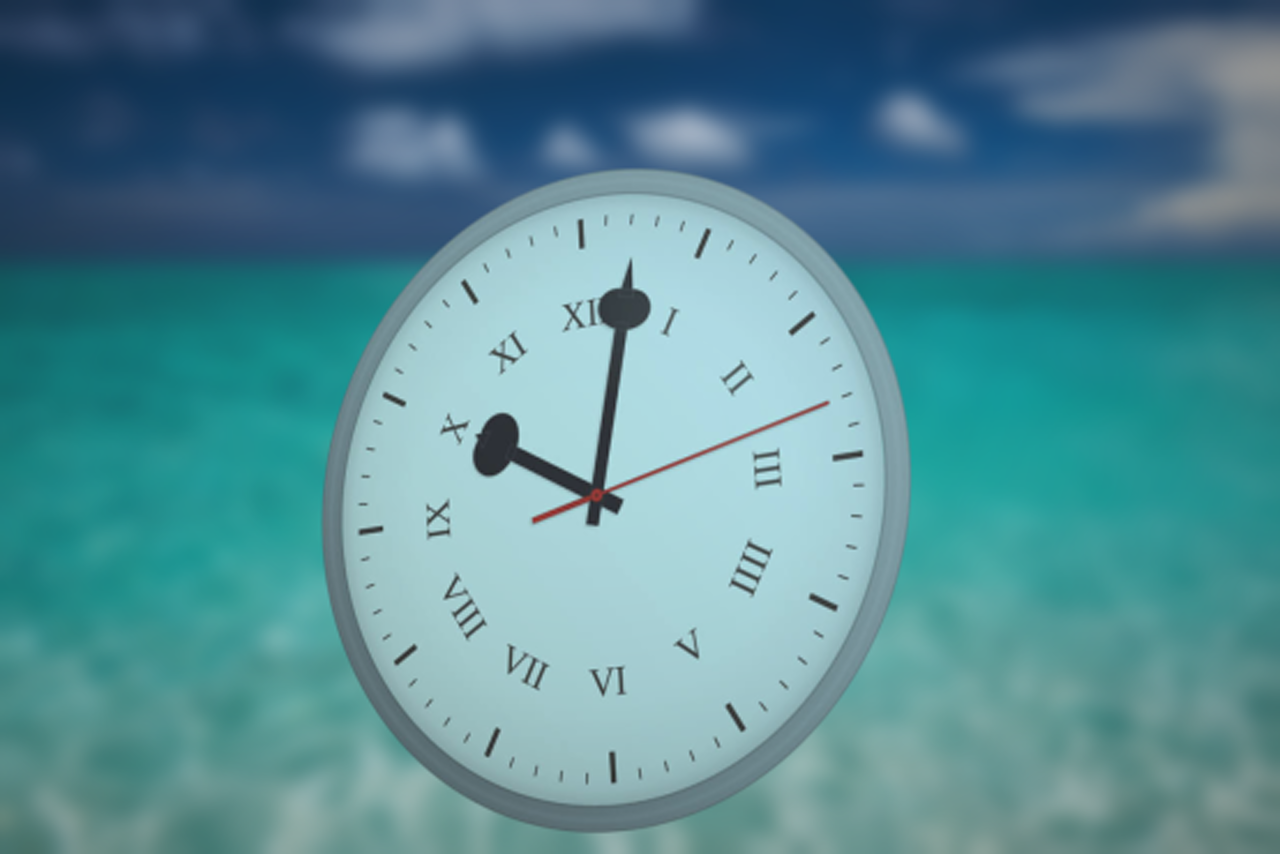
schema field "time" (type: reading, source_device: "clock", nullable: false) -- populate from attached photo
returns 10:02:13
